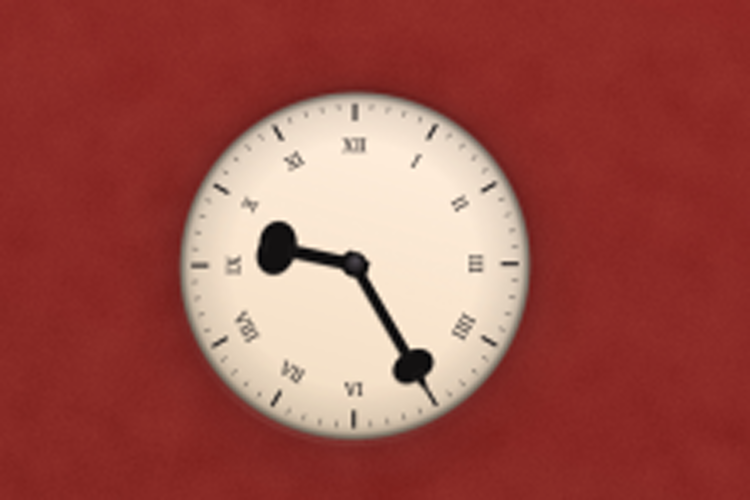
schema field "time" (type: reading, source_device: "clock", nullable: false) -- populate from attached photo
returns 9:25
